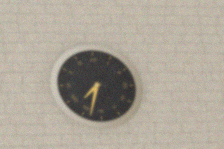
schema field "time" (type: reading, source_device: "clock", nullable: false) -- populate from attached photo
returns 7:33
